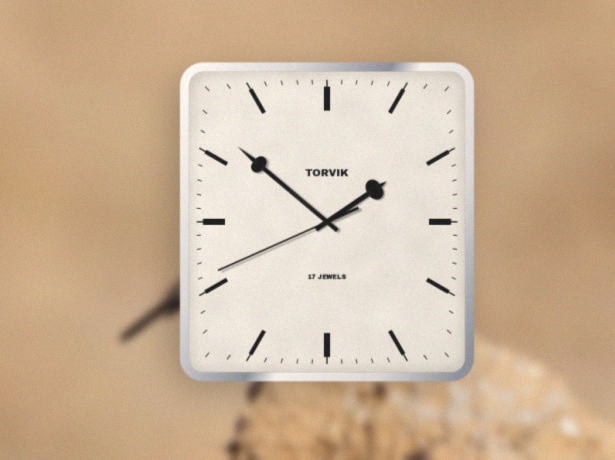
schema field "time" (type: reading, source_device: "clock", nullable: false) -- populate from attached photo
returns 1:51:41
